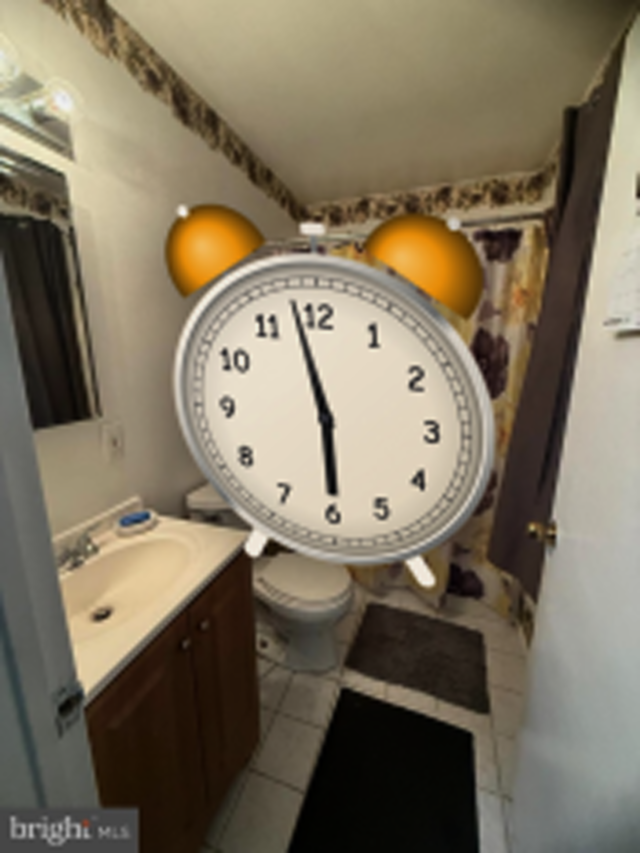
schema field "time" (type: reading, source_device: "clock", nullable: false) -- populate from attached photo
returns 5:58
